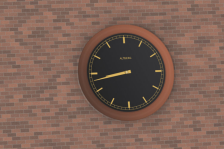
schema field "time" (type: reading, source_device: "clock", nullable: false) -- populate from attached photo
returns 8:43
